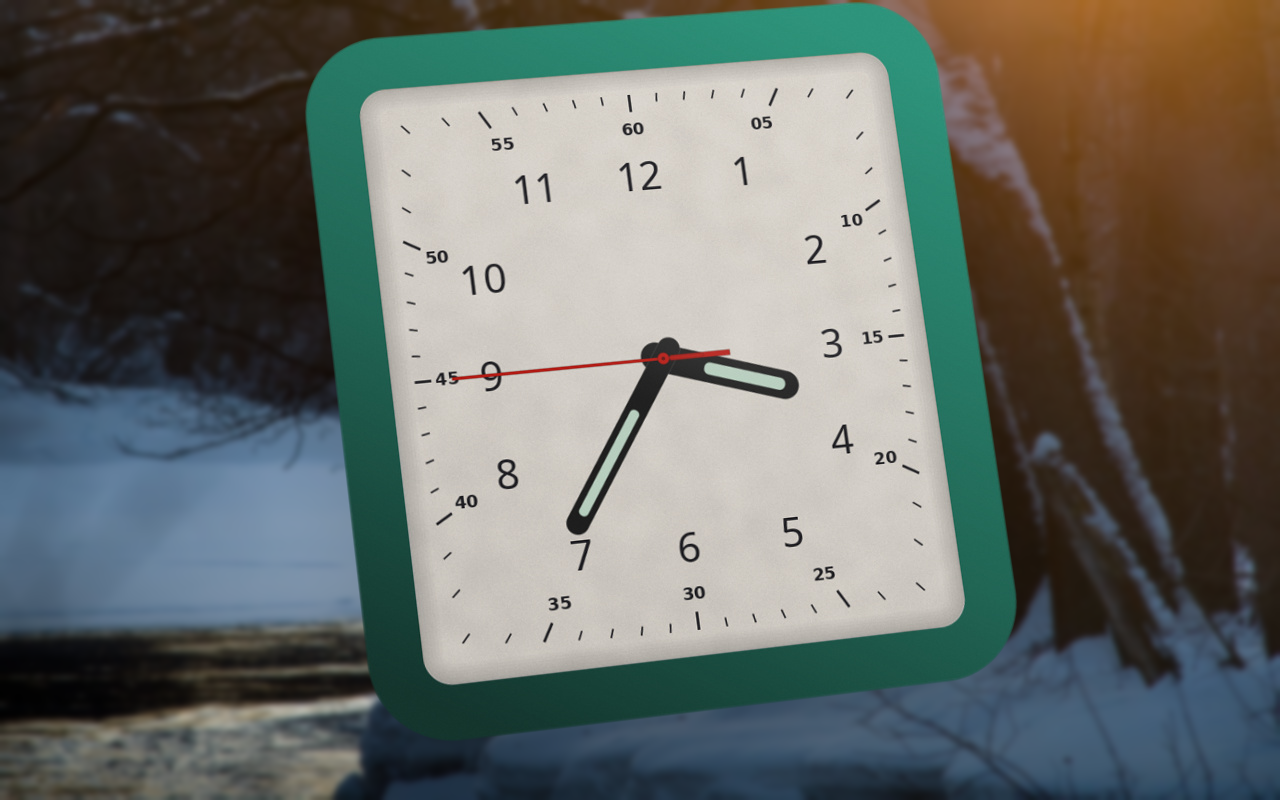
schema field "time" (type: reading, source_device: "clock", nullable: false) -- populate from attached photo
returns 3:35:45
